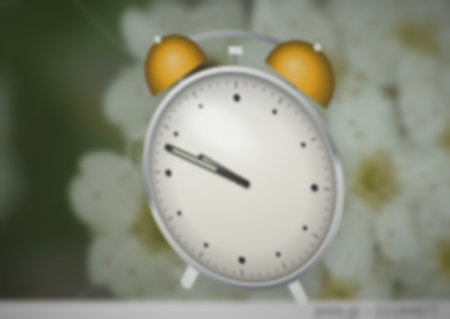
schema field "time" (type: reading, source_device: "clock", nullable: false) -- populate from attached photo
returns 9:48
